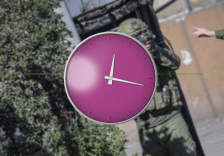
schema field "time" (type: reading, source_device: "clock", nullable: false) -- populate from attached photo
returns 12:17
